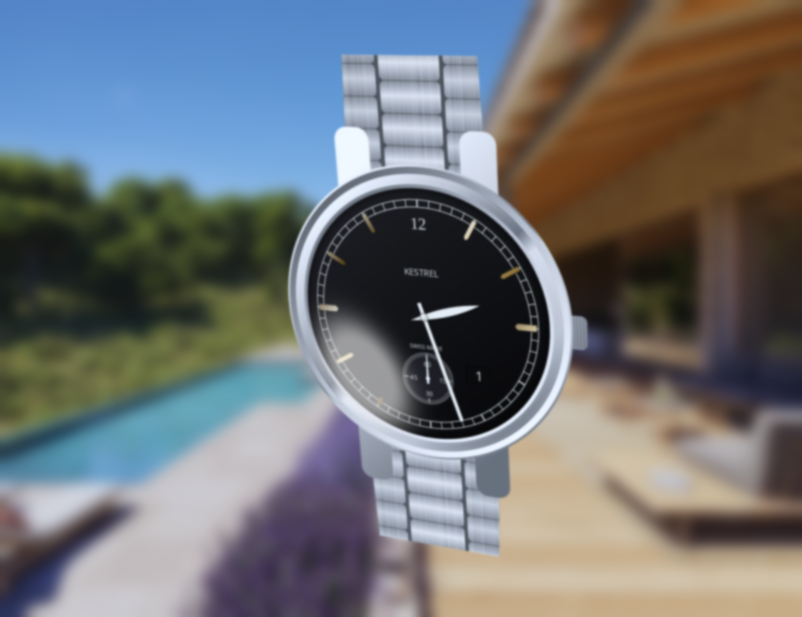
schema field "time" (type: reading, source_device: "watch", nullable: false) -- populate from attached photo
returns 2:27
